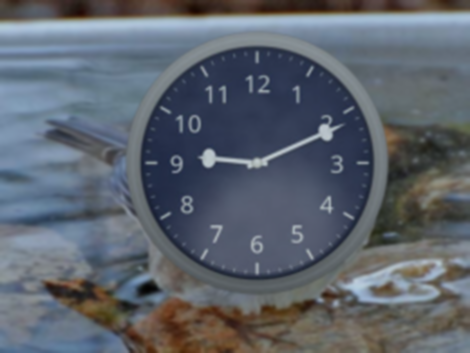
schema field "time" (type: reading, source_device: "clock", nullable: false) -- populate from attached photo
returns 9:11
